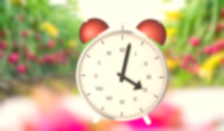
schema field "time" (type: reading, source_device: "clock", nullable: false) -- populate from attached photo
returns 4:02
